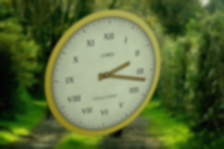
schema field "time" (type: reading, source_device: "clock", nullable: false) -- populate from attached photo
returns 2:17
